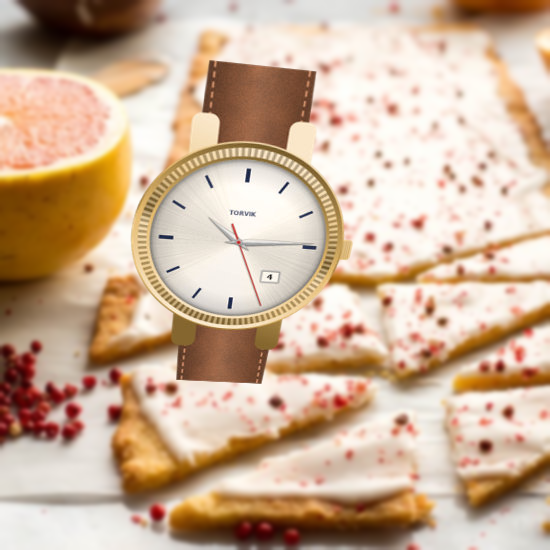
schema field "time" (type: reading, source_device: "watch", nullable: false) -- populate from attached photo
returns 10:14:26
